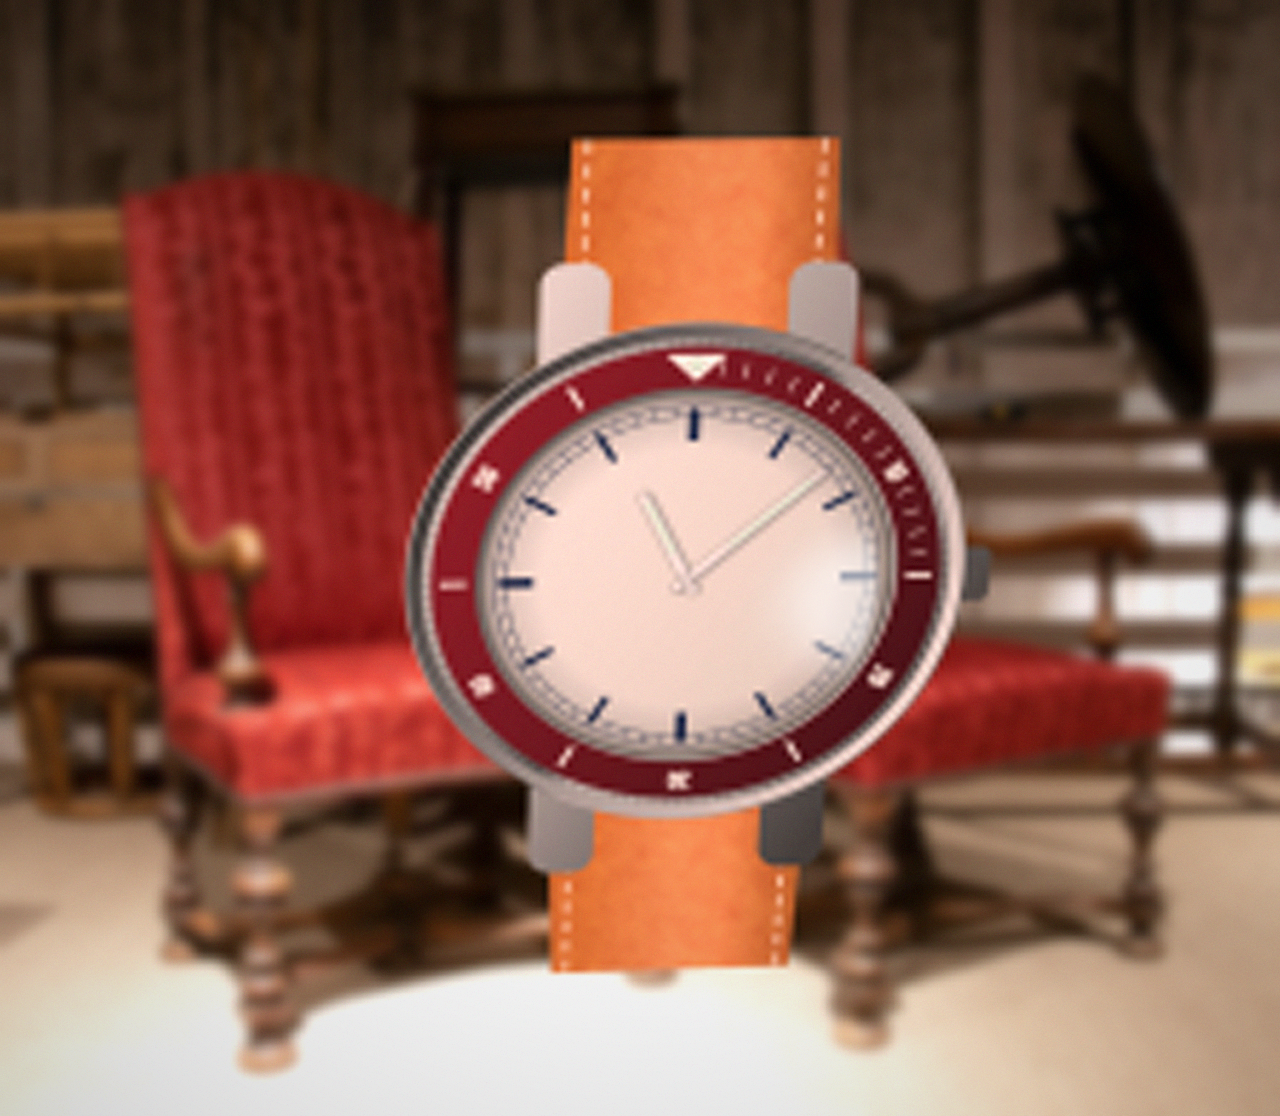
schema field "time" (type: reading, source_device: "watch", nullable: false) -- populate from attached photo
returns 11:08
